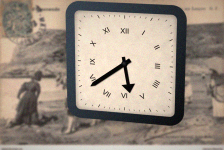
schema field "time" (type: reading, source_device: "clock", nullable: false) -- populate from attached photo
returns 5:39
